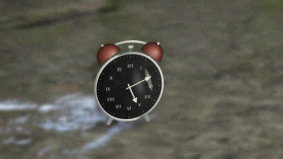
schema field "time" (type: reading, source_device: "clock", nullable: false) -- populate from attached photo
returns 5:11
